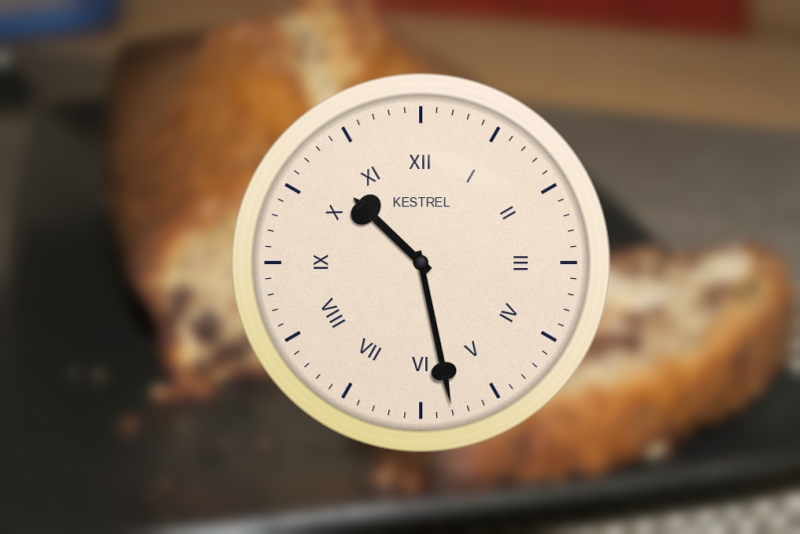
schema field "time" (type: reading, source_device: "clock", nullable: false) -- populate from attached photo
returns 10:28
